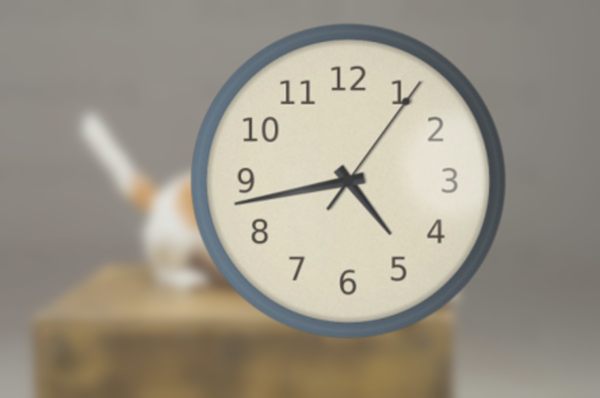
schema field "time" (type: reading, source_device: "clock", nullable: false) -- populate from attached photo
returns 4:43:06
